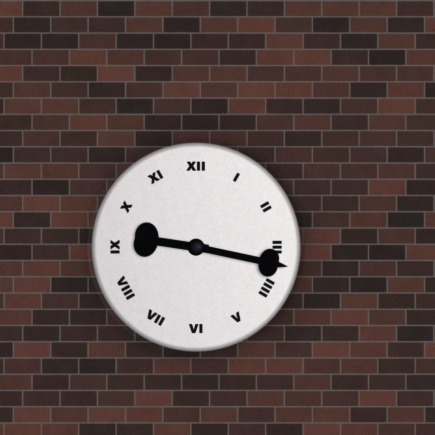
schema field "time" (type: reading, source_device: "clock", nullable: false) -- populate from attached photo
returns 9:17
